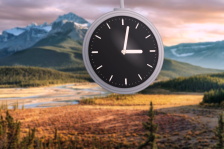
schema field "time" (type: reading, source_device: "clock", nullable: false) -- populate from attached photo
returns 3:02
